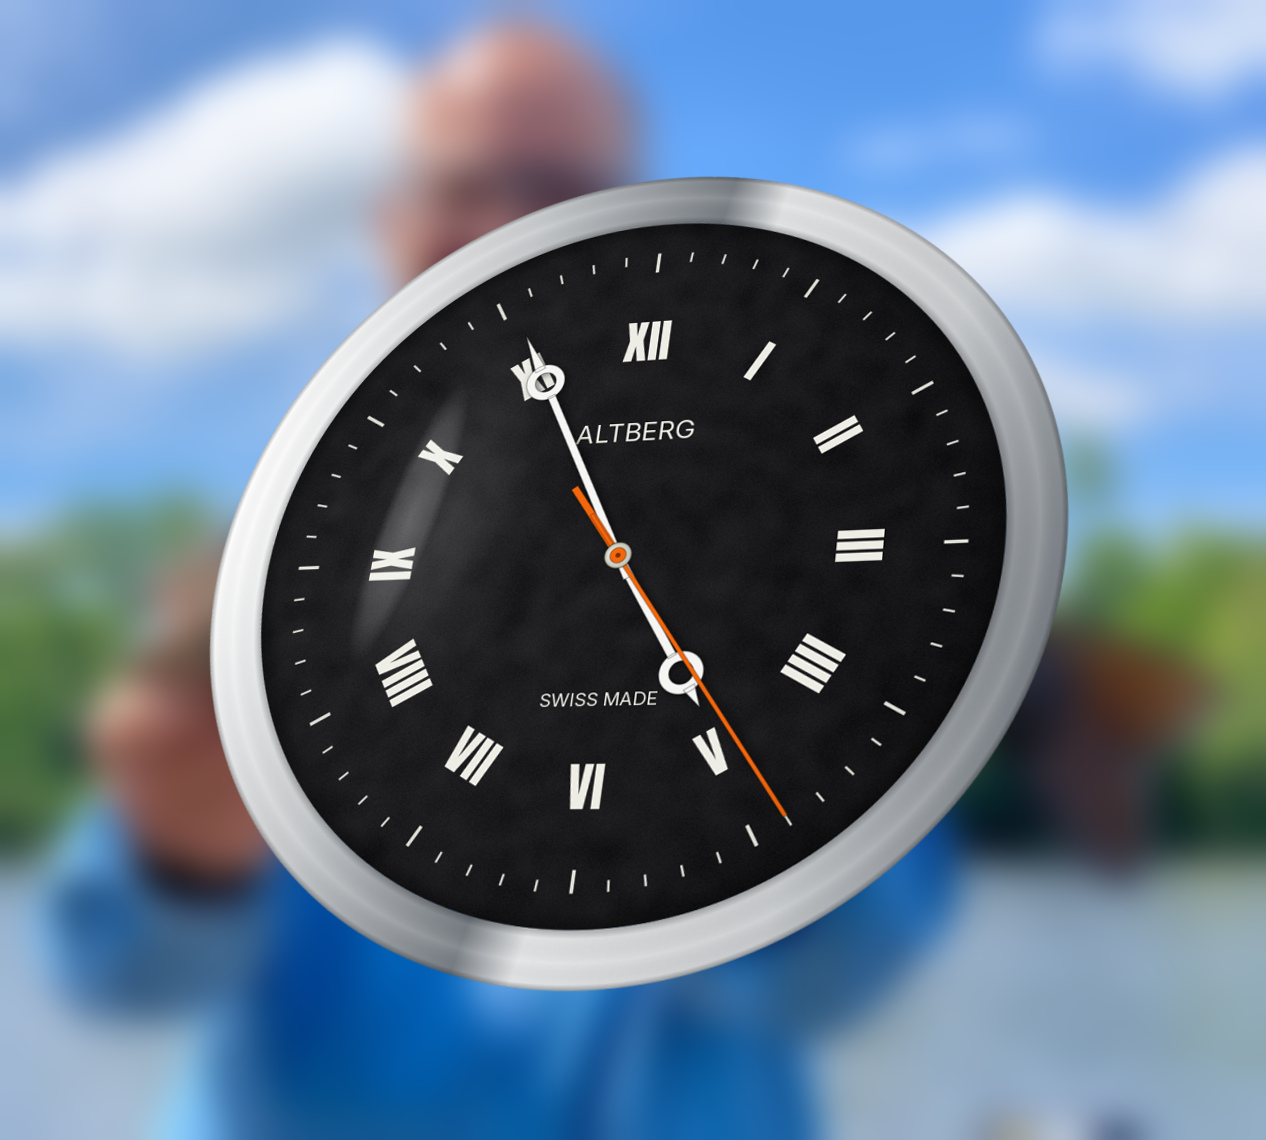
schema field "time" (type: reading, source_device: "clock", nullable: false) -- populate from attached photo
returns 4:55:24
